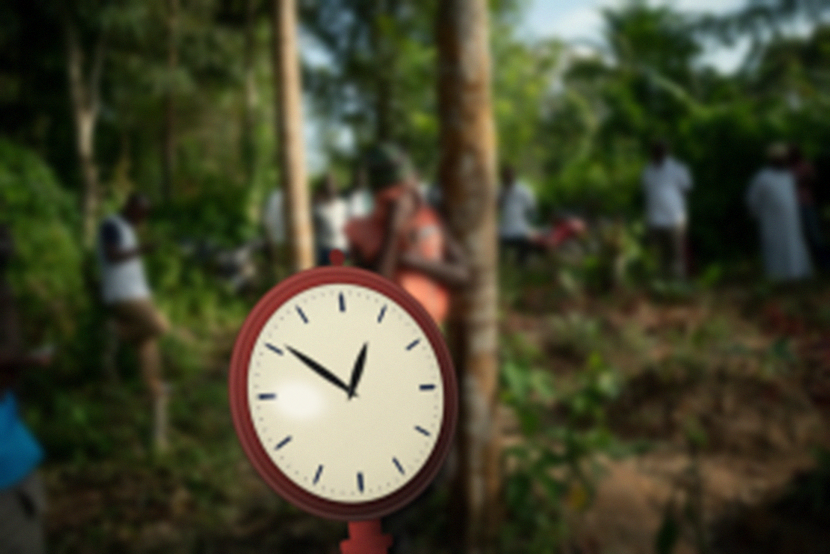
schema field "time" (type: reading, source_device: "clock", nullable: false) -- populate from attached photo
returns 12:51
